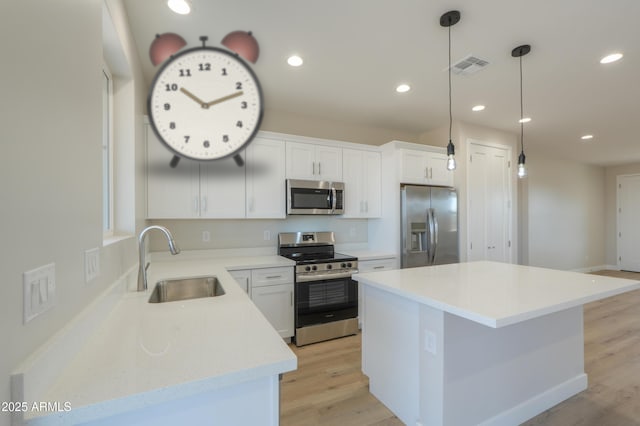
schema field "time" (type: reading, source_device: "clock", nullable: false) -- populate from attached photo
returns 10:12
